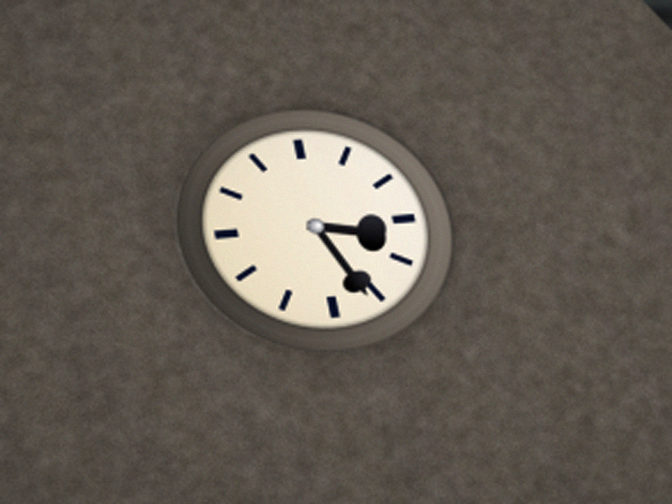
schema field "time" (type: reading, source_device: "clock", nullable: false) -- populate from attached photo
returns 3:26
